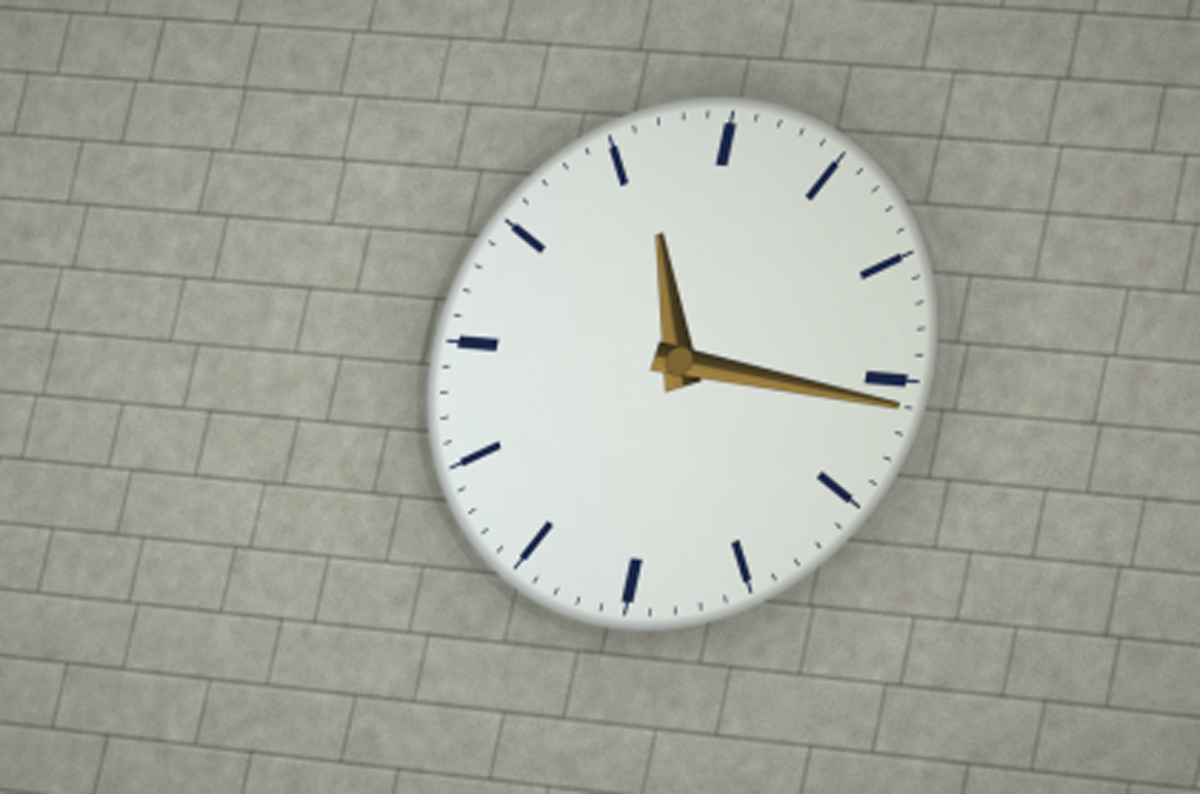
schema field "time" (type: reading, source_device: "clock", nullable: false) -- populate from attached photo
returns 11:16
